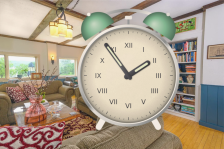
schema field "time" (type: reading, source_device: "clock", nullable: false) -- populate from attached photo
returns 1:54
